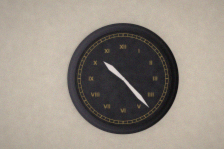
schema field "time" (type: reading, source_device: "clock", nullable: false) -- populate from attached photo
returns 10:23
